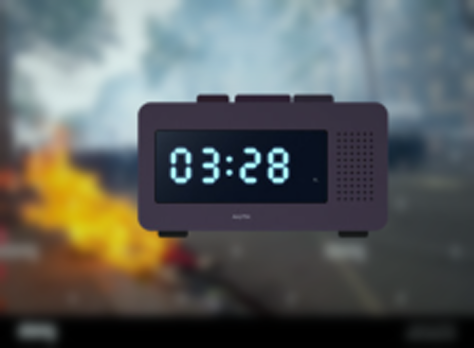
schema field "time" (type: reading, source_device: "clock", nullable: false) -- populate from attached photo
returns 3:28
